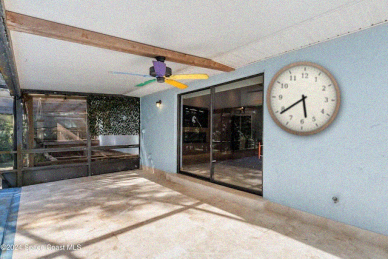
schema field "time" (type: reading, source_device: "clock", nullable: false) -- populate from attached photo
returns 5:39
